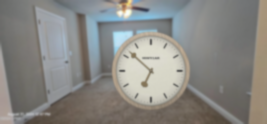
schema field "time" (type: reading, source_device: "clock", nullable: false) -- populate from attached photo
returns 6:52
